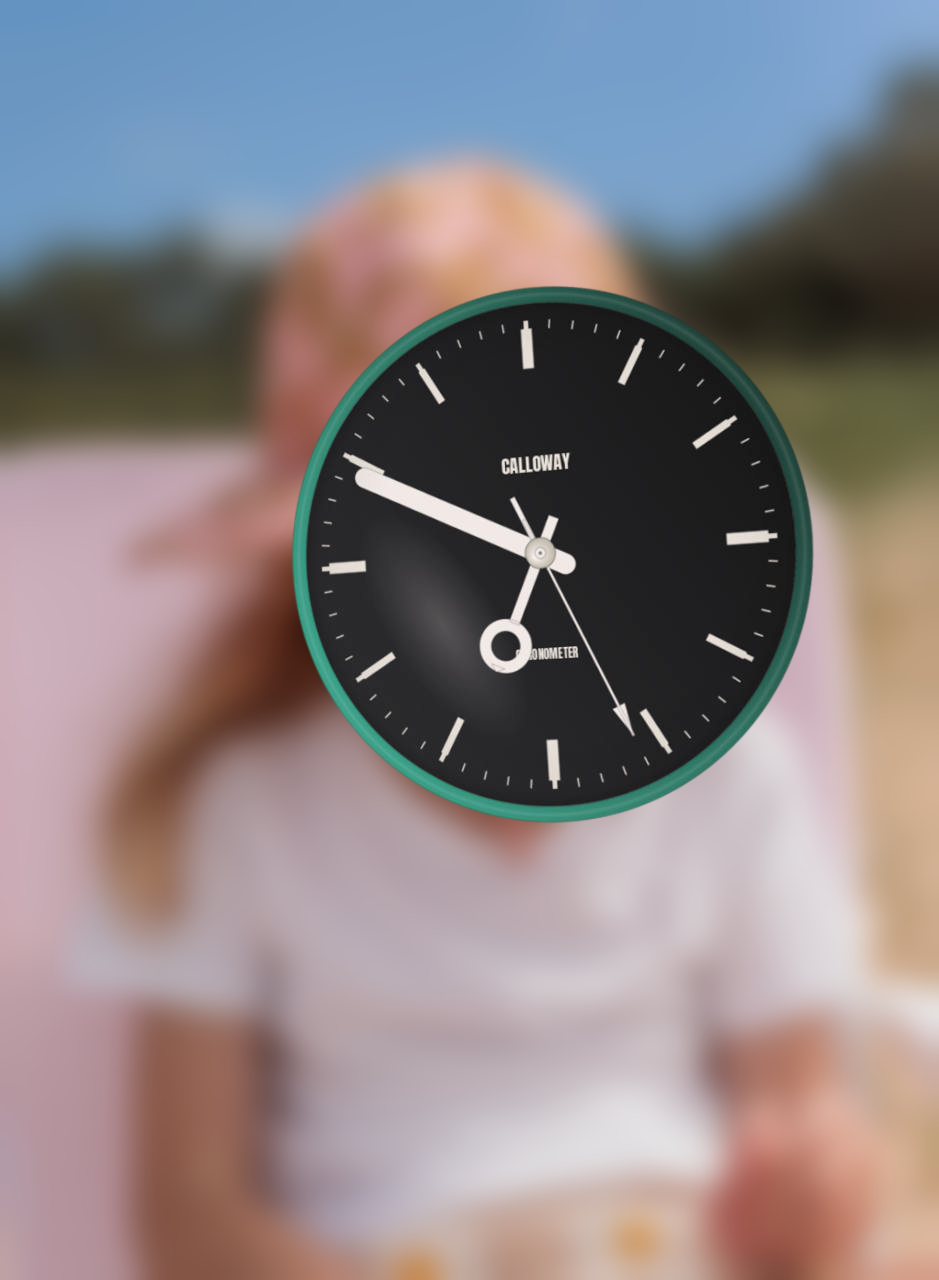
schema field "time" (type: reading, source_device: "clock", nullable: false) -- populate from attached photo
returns 6:49:26
